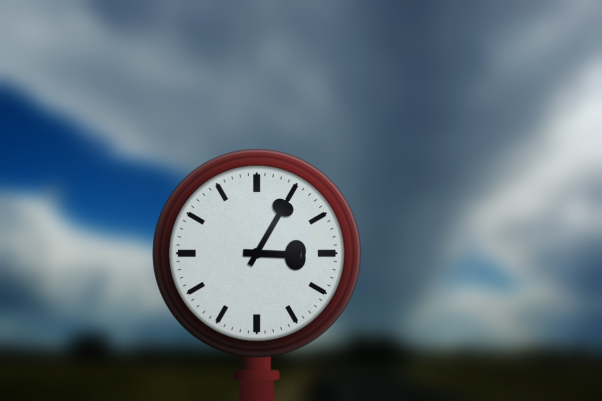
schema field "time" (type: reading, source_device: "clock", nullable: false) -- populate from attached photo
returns 3:05
